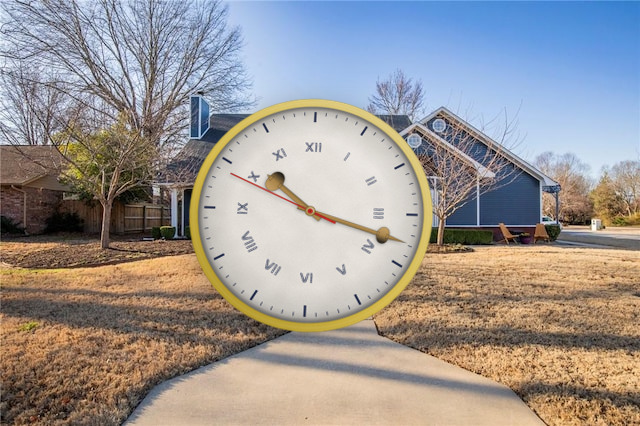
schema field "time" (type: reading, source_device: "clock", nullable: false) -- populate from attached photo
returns 10:17:49
